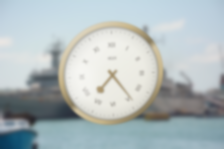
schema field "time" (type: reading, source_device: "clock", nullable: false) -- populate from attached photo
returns 7:24
